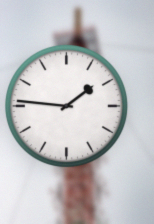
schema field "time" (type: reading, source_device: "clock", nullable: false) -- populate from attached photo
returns 1:46
